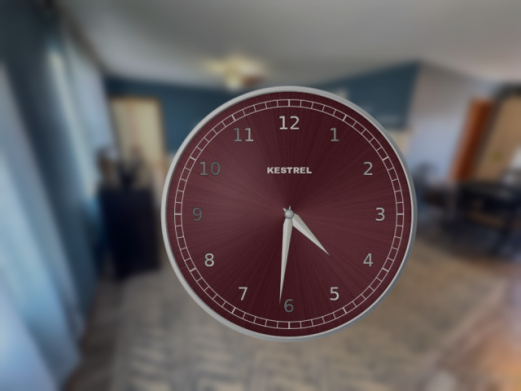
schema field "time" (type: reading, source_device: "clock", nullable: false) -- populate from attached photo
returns 4:31
